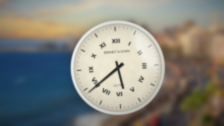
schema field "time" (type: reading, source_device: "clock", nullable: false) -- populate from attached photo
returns 5:39
